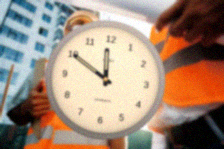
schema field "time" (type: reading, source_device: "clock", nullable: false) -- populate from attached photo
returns 11:50
